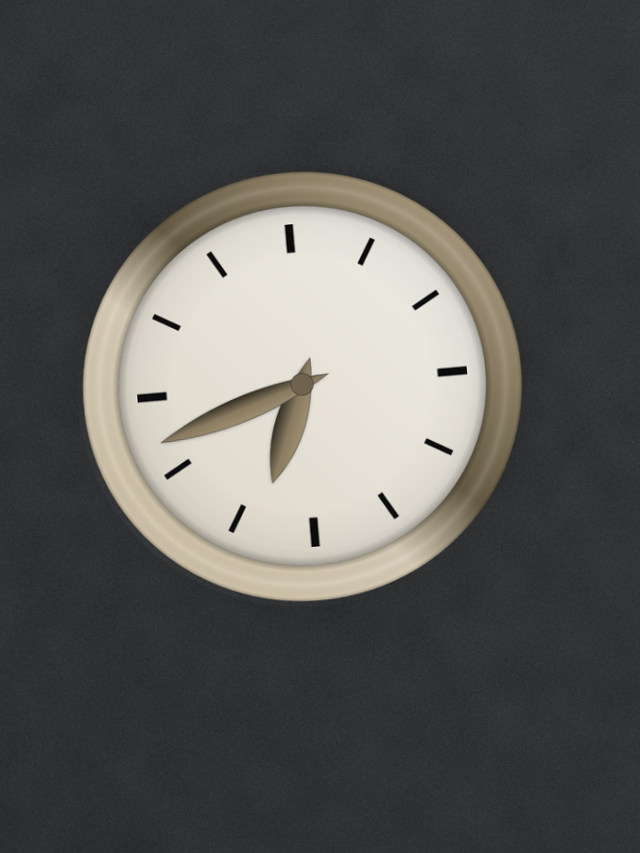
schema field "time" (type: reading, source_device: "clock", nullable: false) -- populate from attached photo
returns 6:42
